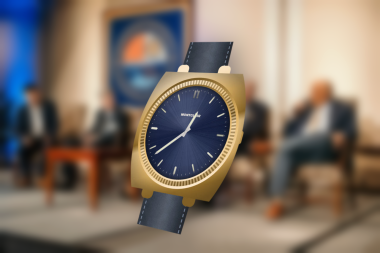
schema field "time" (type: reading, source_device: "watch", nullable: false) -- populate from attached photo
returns 12:38
